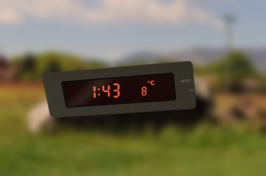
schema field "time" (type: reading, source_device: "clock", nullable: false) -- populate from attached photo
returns 1:43
